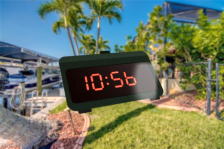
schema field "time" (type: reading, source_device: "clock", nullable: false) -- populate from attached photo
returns 10:56
